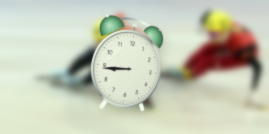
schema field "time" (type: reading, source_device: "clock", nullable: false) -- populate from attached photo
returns 8:44
